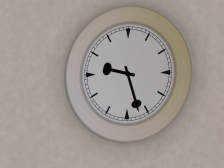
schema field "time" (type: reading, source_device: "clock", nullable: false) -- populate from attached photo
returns 9:27
